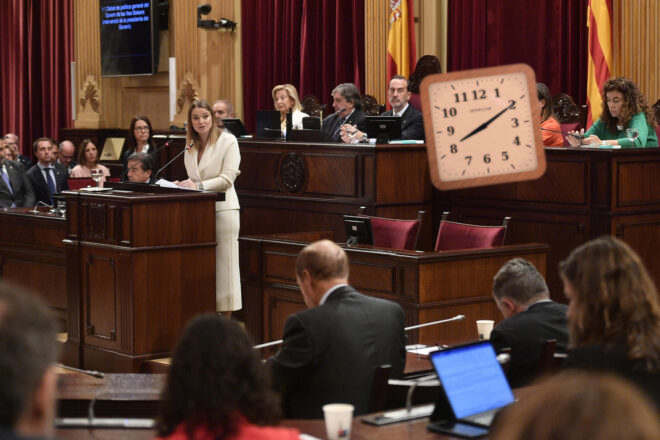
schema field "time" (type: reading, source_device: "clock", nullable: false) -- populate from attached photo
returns 8:10
